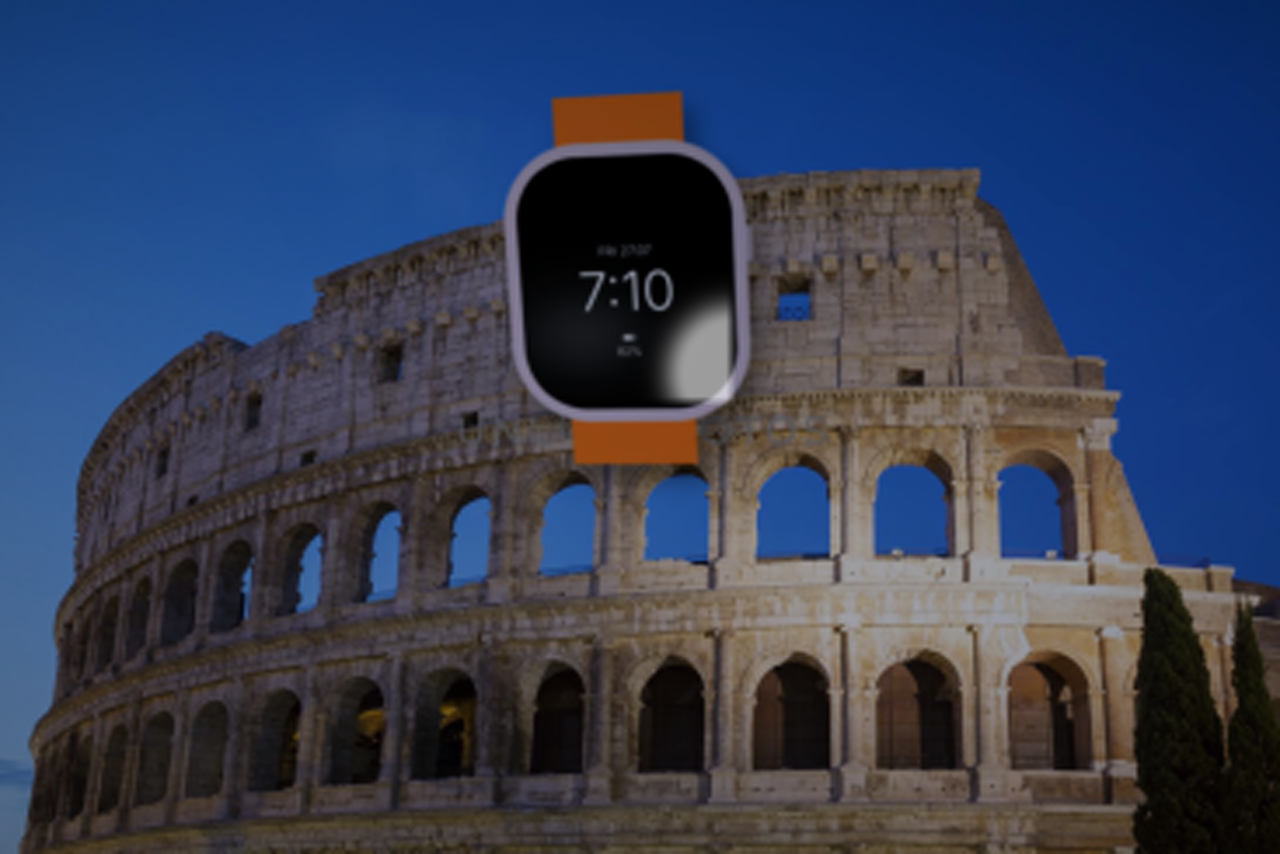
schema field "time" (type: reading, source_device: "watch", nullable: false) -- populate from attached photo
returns 7:10
